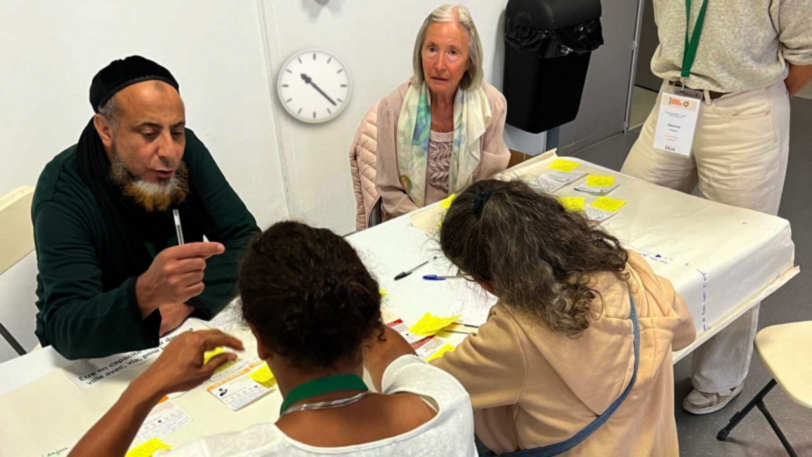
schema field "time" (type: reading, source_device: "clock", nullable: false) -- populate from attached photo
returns 10:22
